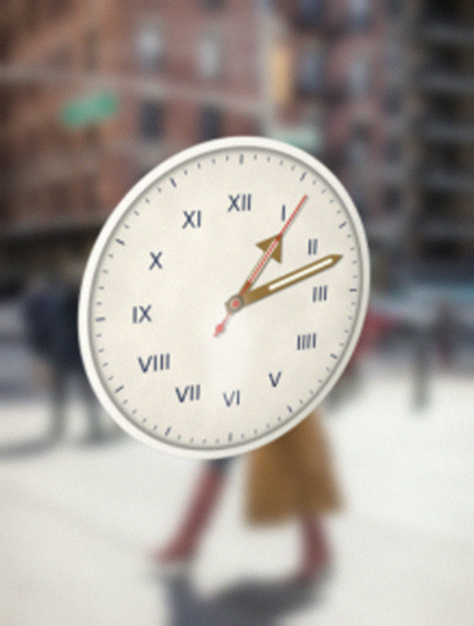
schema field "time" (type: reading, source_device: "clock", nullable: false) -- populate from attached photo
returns 1:12:06
